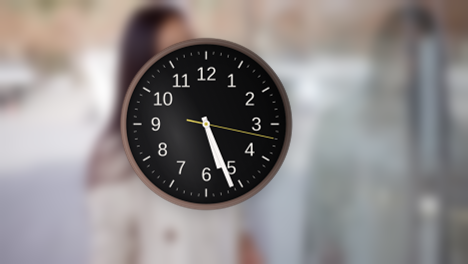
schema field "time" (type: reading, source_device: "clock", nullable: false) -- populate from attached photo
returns 5:26:17
